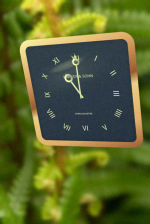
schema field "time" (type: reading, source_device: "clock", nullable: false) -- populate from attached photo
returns 11:00
